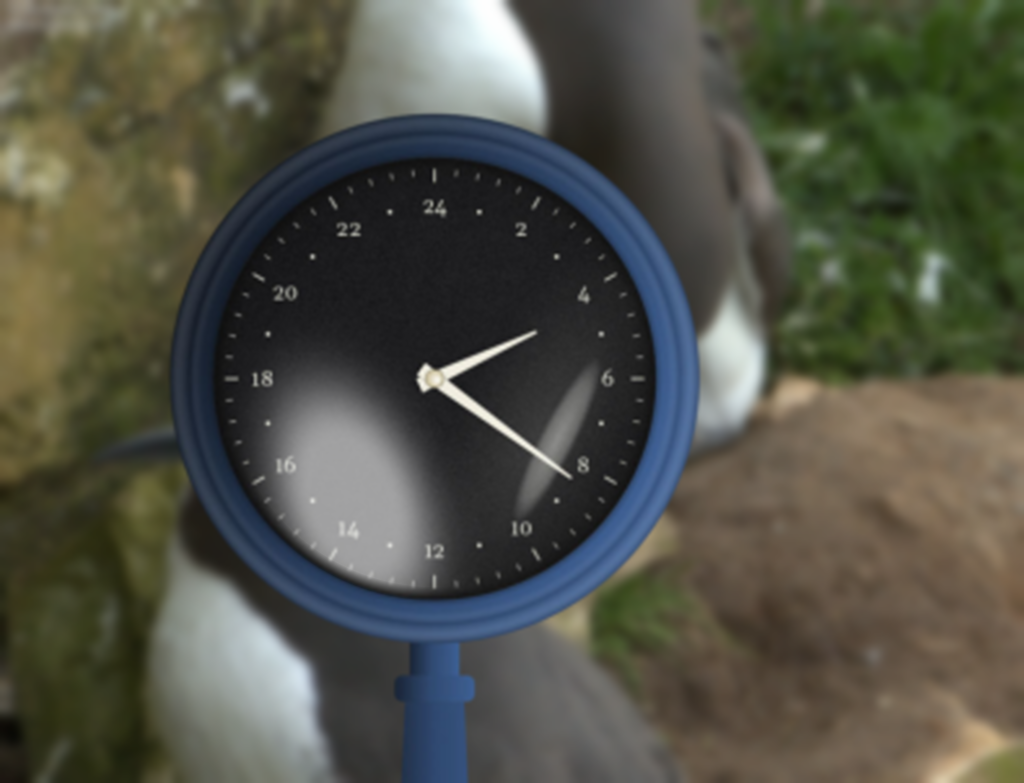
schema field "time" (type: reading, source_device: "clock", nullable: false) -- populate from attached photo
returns 4:21
